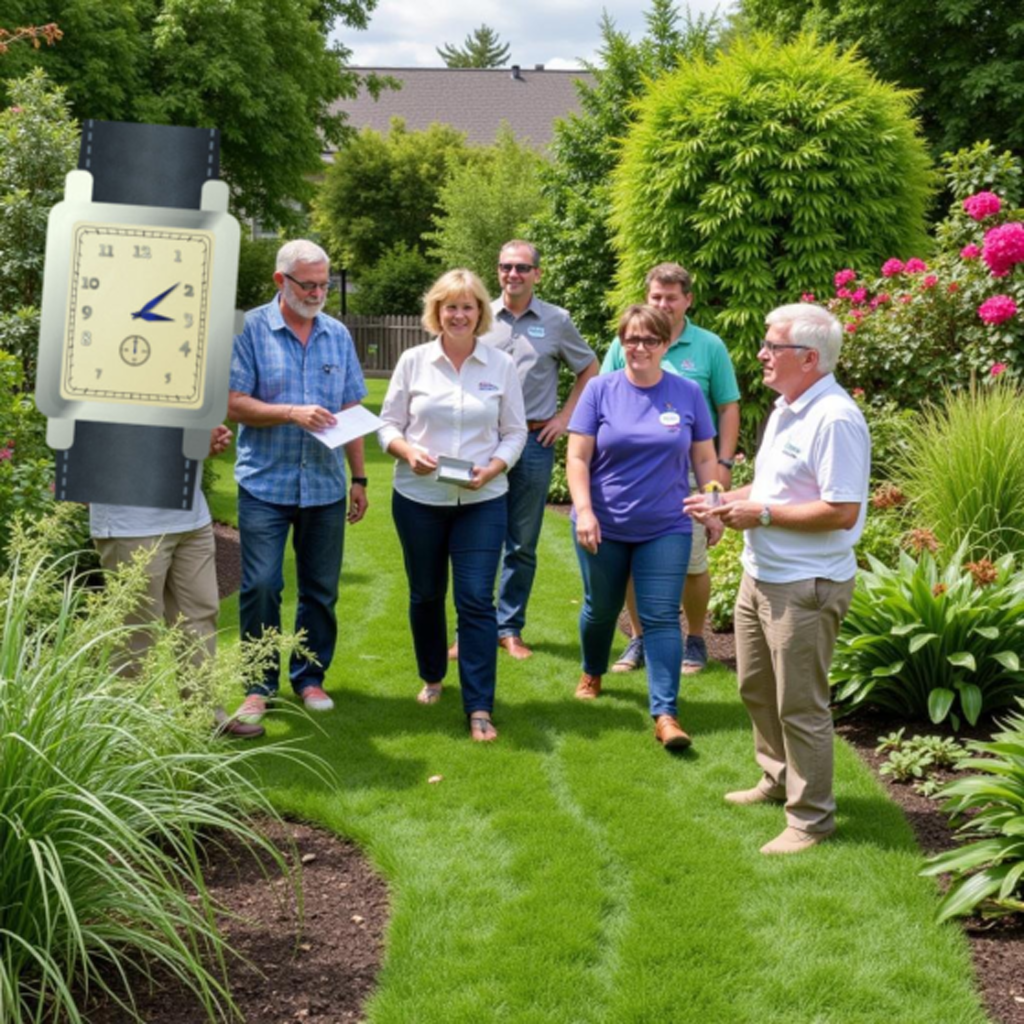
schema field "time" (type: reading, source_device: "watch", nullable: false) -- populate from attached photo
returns 3:08
